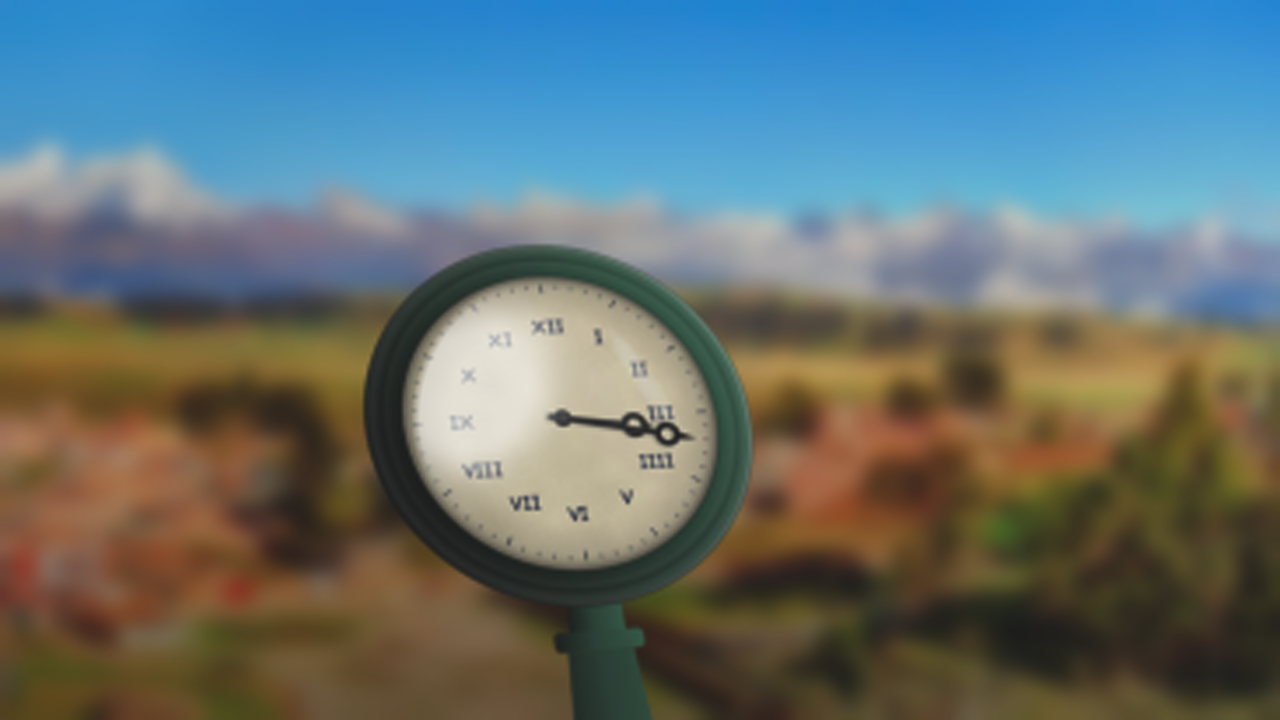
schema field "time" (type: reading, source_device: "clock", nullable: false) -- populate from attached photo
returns 3:17
